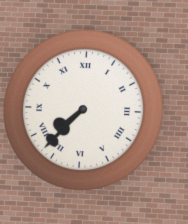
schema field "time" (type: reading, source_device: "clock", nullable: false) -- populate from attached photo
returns 7:37
